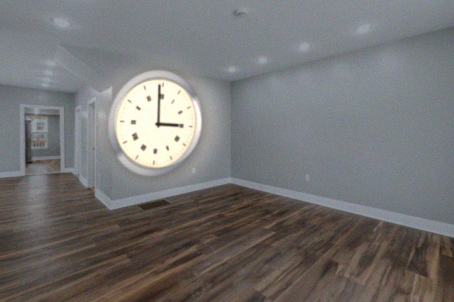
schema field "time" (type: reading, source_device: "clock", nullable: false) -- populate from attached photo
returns 2:59
